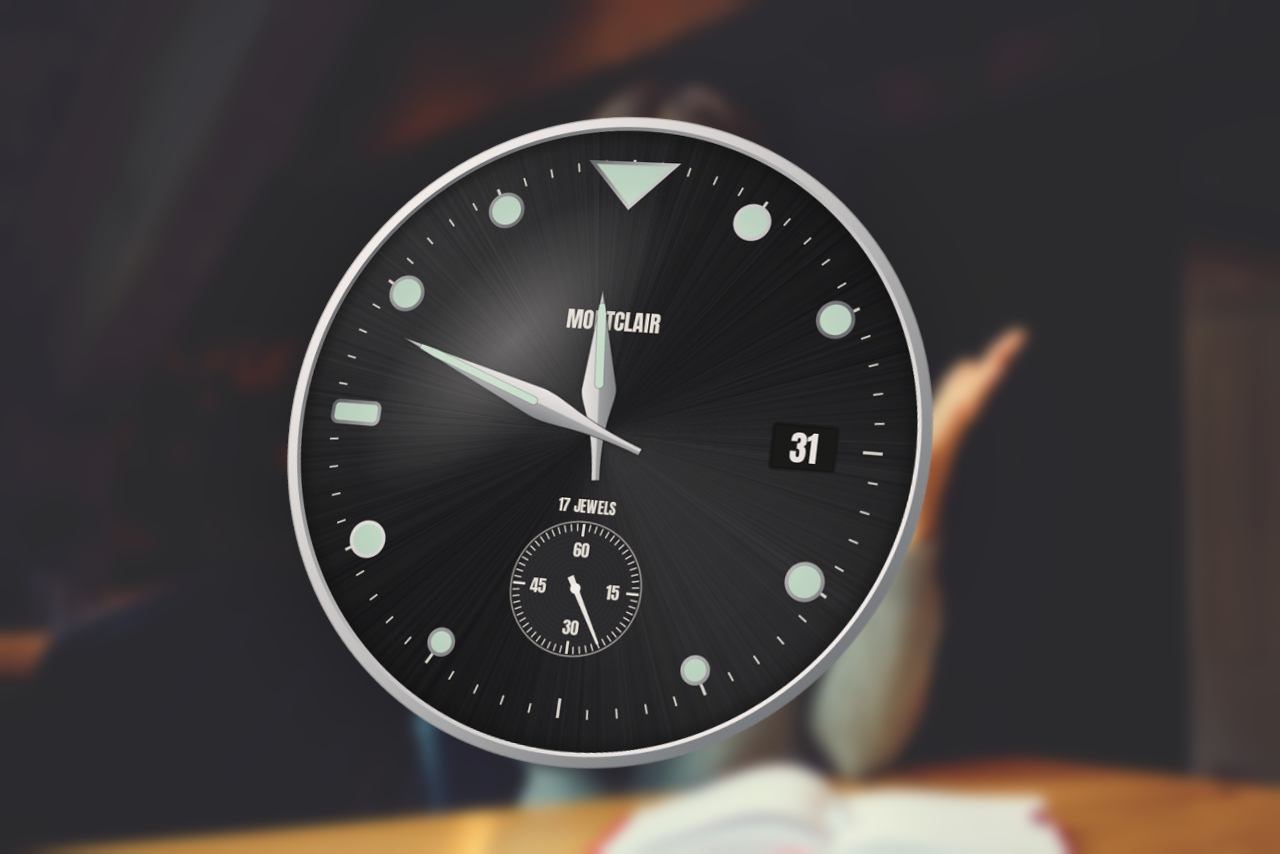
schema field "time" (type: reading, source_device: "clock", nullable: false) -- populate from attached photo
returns 11:48:25
